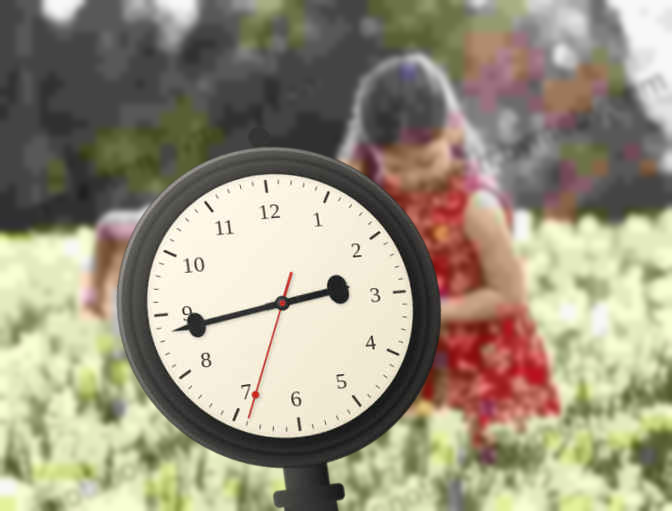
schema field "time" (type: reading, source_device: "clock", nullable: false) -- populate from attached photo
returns 2:43:34
